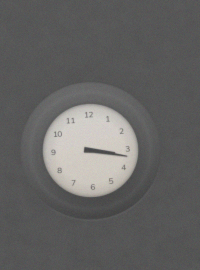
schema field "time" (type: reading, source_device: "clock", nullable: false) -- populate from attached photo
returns 3:17
